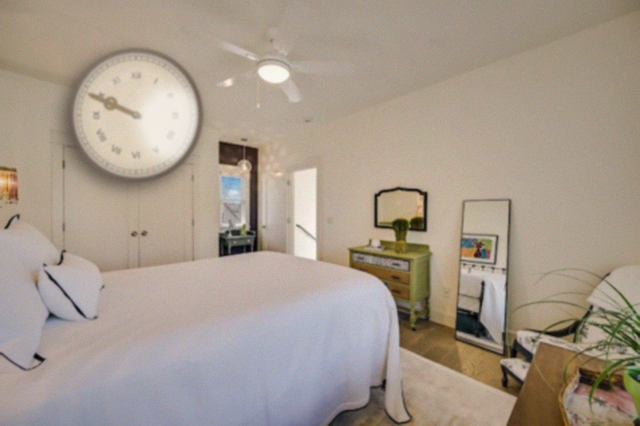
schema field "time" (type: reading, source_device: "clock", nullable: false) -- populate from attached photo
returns 9:49
